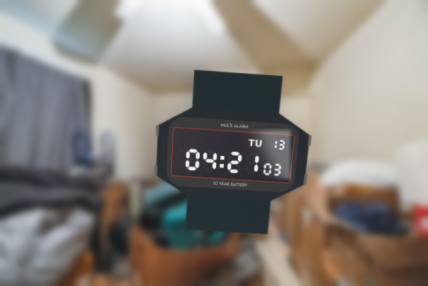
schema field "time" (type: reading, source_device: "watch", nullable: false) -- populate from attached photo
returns 4:21:03
